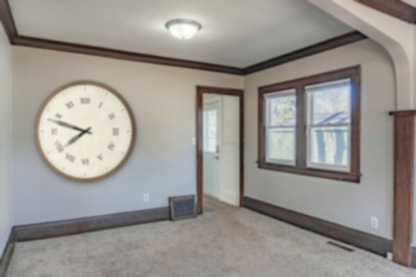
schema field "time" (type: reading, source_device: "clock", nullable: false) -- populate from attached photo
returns 7:48
